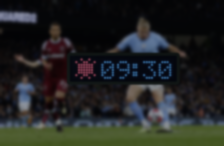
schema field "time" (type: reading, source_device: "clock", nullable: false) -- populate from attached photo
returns 9:30
